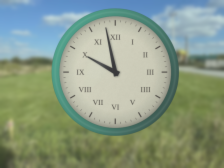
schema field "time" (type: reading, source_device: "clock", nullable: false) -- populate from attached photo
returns 9:58
